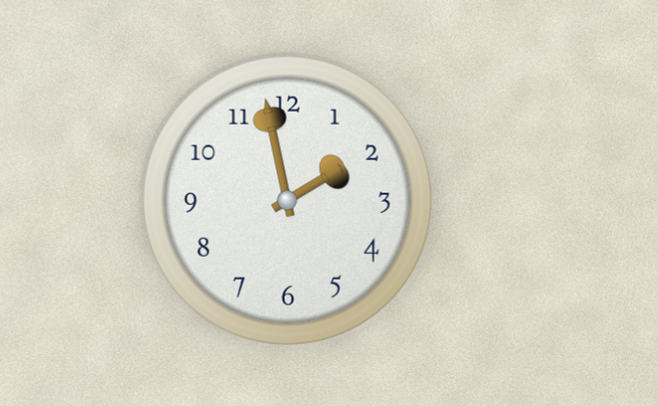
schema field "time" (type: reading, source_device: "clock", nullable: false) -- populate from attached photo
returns 1:58
